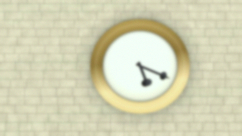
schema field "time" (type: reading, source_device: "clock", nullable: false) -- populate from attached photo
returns 5:19
